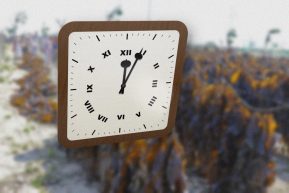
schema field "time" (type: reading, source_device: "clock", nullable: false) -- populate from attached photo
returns 12:04
